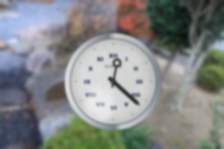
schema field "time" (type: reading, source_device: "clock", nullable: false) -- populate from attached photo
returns 12:22
